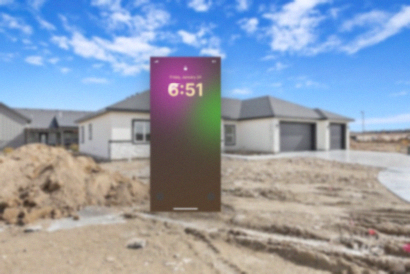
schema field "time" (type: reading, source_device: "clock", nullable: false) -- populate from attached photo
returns 6:51
